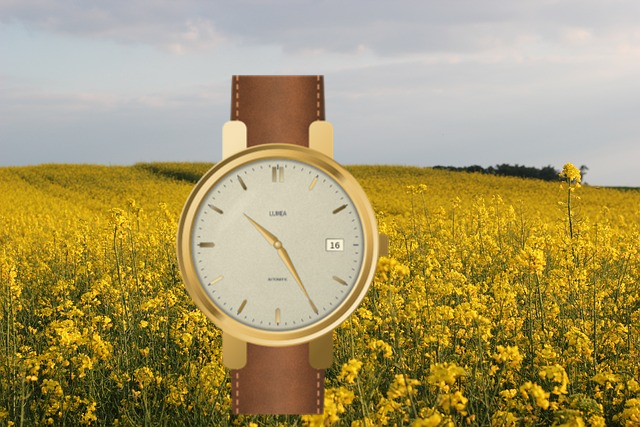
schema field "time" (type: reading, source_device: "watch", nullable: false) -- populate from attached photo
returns 10:25
